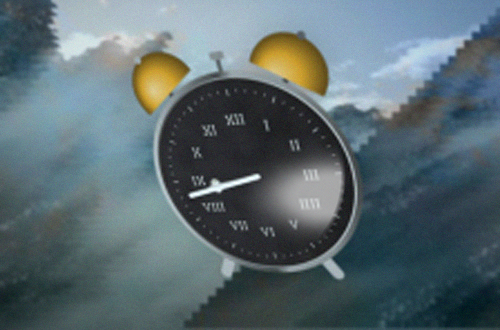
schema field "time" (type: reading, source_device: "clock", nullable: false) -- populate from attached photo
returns 8:43
